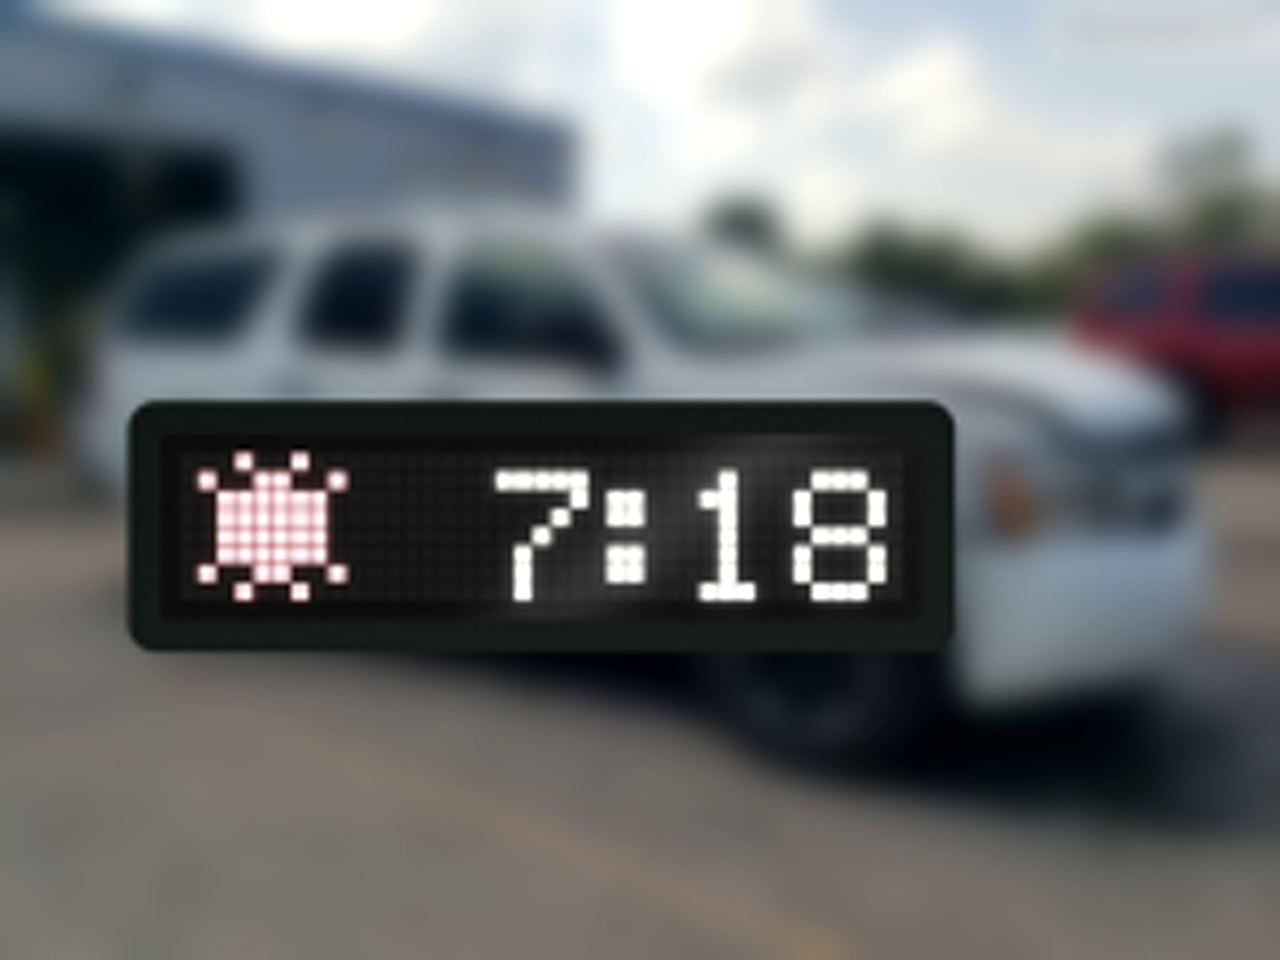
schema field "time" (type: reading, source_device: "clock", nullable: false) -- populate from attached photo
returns 7:18
